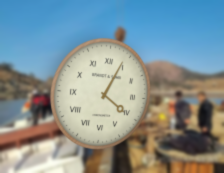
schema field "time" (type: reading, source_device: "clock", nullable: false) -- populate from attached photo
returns 4:04
